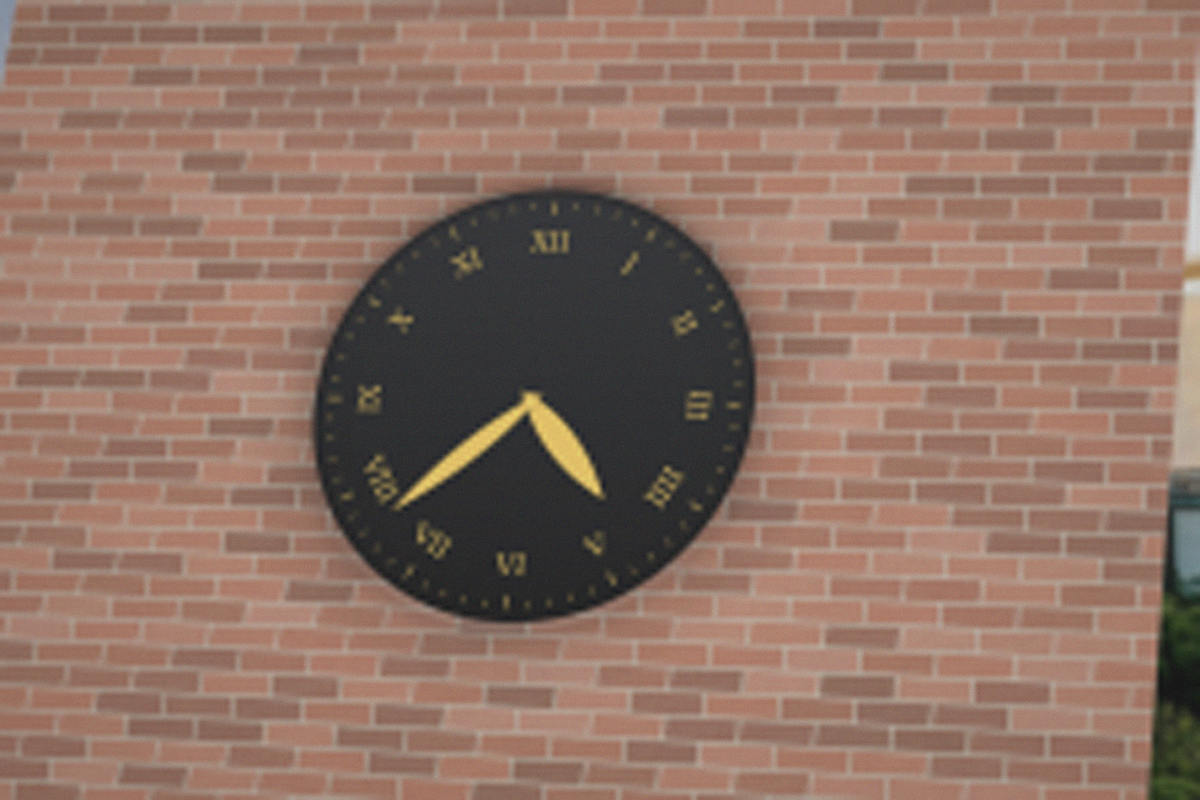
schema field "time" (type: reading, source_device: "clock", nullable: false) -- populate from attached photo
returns 4:38
